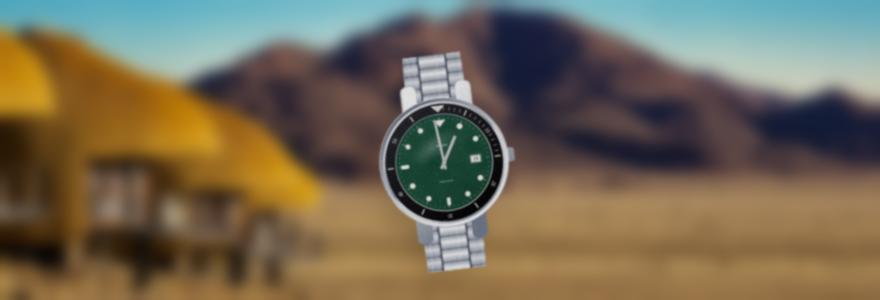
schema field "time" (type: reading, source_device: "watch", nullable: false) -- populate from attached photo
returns 12:59
